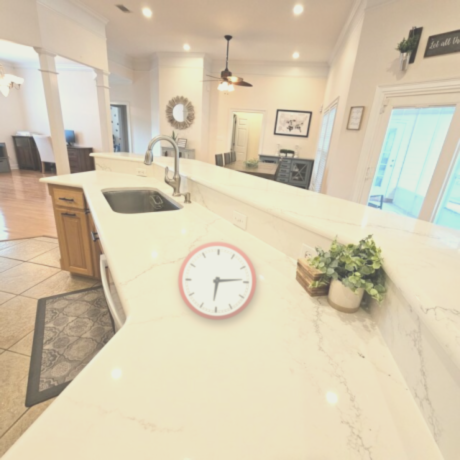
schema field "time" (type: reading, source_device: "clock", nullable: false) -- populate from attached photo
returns 6:14
